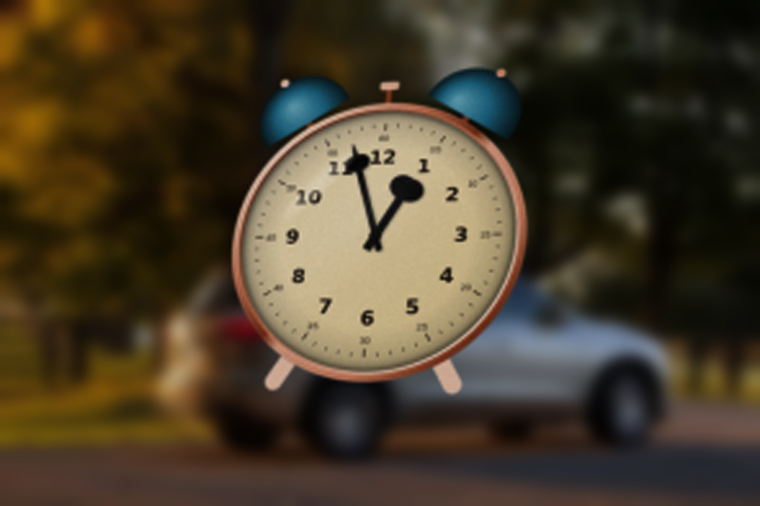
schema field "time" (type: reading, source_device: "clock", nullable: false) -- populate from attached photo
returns 12:57
